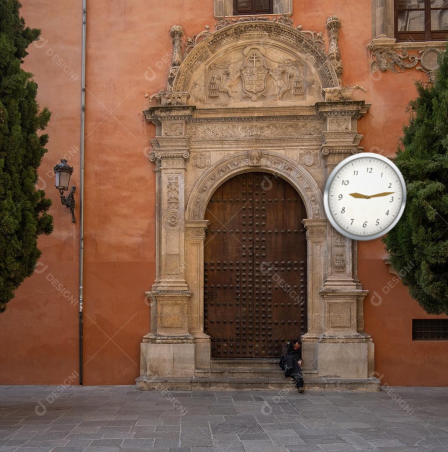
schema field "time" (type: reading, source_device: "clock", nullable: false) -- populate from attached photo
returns 9:13
